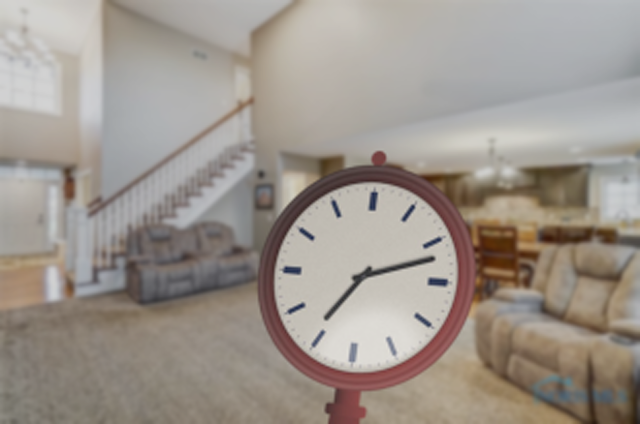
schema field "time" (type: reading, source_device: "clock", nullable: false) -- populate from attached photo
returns 7:12
